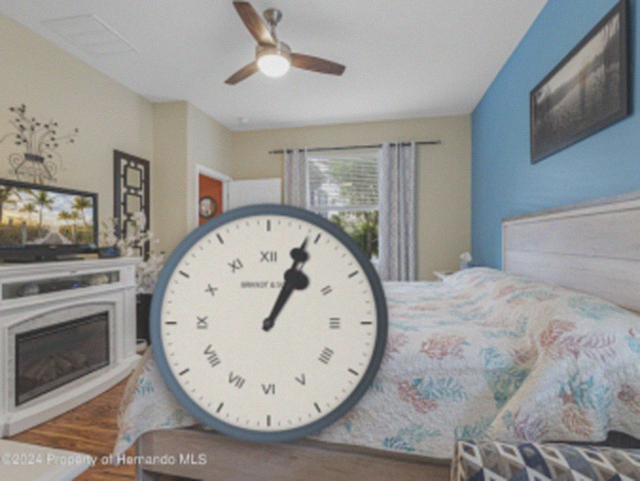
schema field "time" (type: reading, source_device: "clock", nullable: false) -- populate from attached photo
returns 1:04
